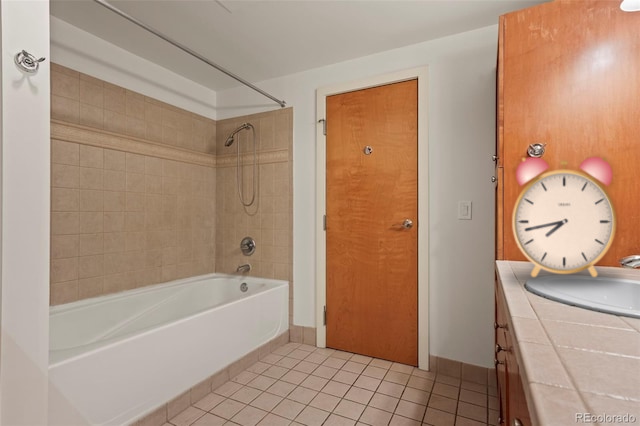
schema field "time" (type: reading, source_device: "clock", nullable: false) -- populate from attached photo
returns 7:43
